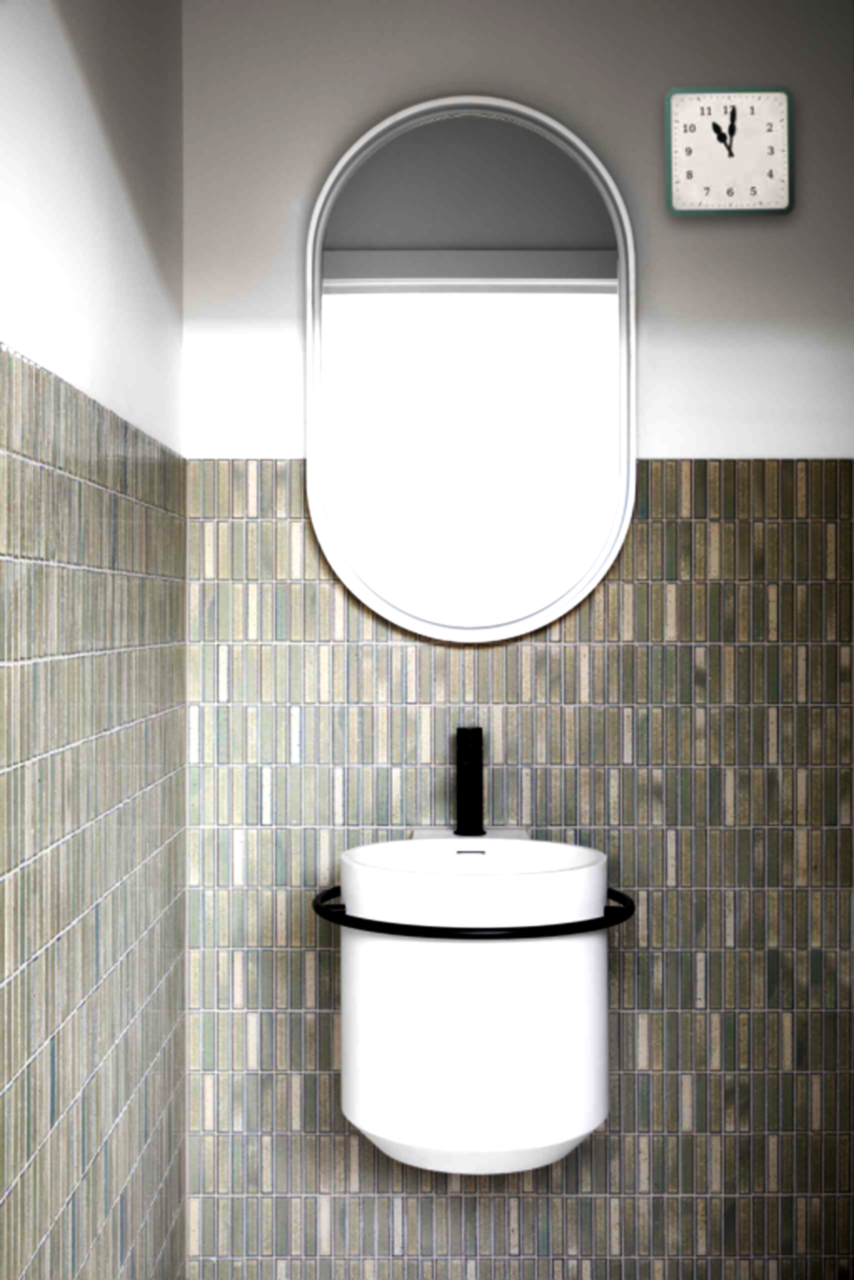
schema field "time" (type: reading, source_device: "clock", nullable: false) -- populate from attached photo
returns 11:01
